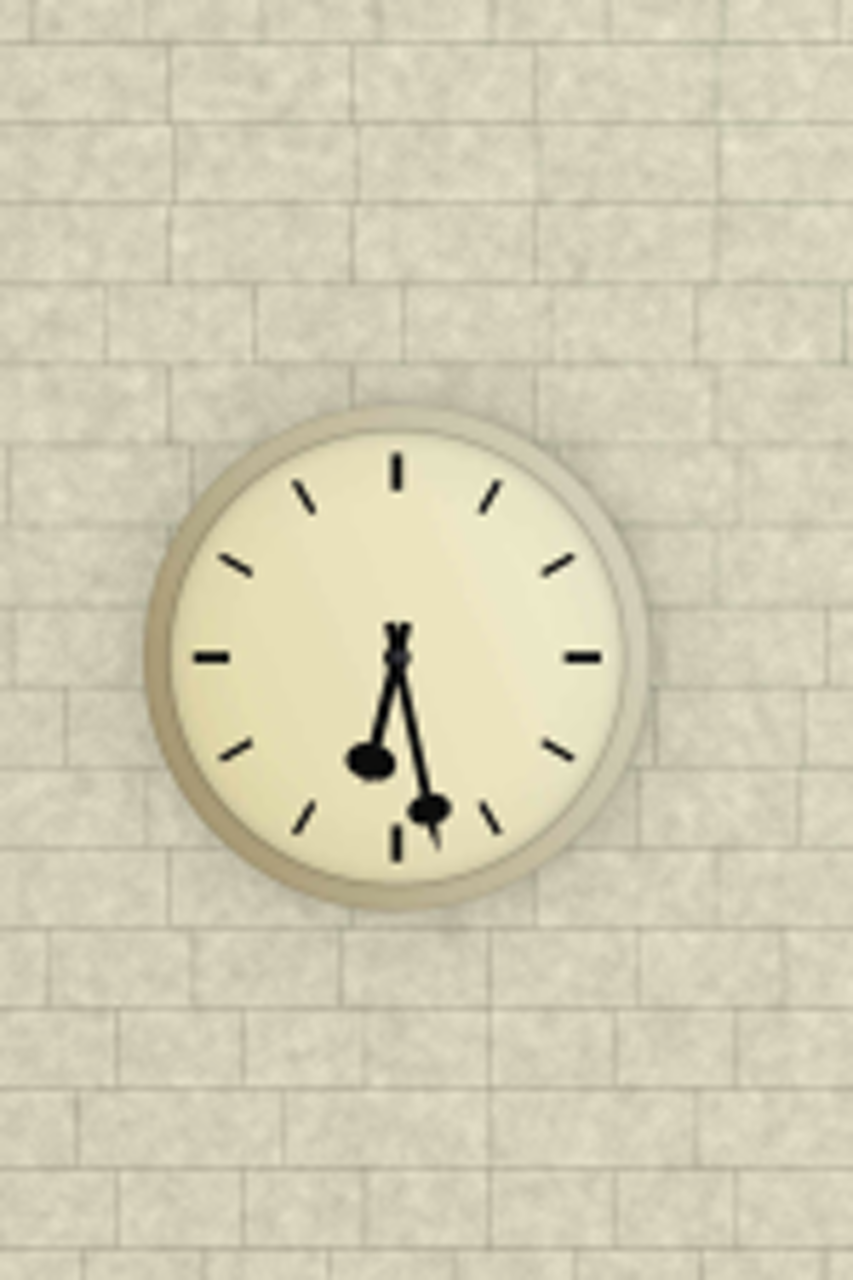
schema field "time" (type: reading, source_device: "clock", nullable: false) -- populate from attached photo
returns 6:28
